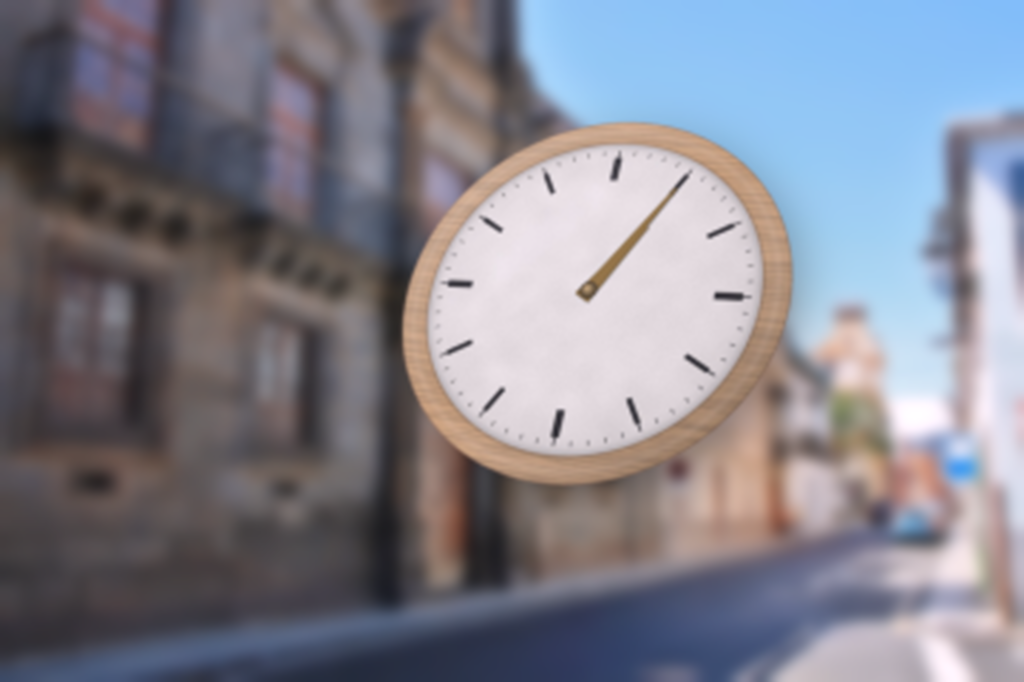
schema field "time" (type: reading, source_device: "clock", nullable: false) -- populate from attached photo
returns 1:05
